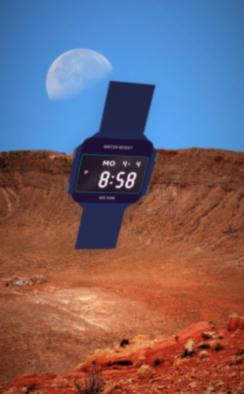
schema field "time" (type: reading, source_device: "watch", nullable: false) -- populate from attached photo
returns 8:58
